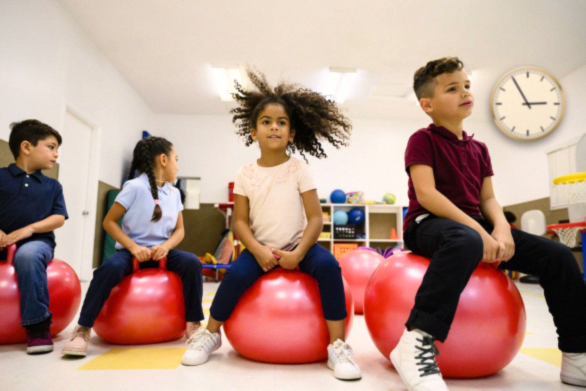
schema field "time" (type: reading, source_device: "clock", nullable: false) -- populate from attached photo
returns 2:55
